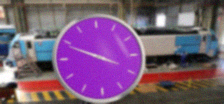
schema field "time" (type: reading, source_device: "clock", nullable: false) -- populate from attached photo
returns 3:49
